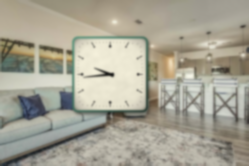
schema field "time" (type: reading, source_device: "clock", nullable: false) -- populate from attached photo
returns 9:44
